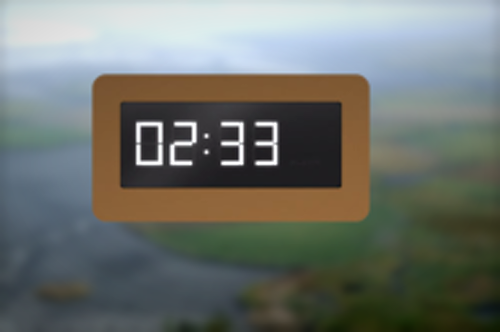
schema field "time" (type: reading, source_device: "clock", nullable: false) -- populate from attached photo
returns 2:33
